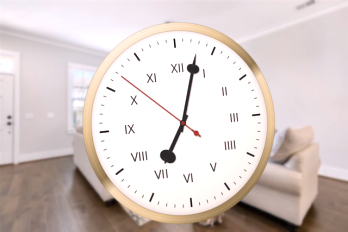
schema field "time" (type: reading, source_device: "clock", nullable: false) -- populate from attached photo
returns 7:02:52
